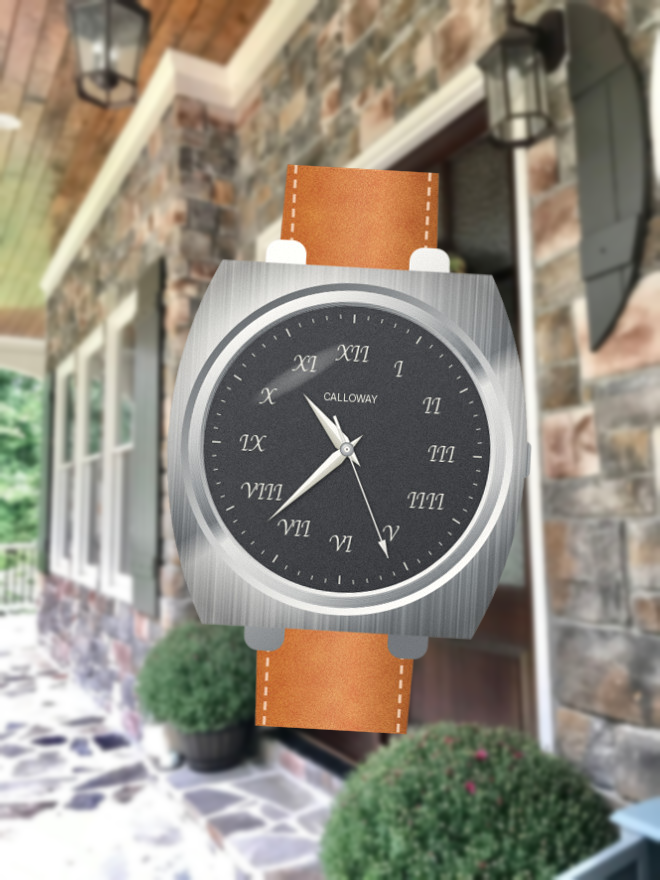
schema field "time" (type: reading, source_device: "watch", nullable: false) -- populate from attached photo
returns 10:37:26
